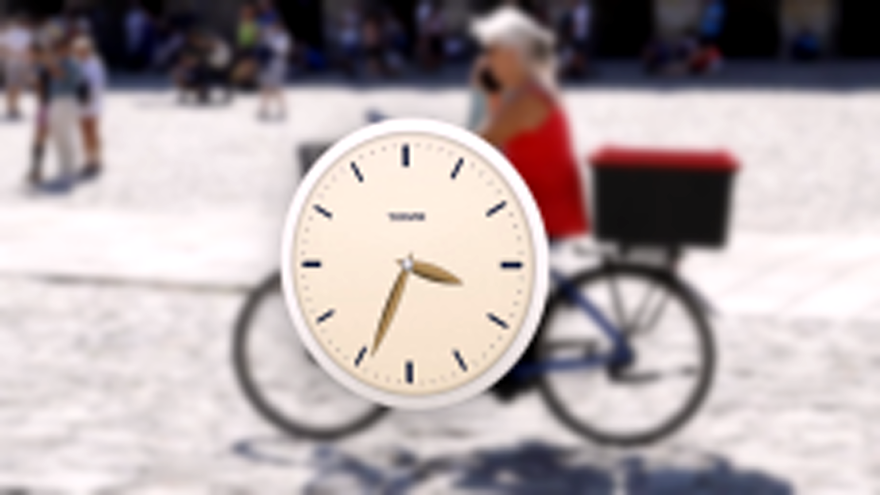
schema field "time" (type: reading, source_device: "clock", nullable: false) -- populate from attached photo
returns 3:34
